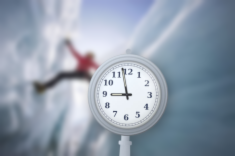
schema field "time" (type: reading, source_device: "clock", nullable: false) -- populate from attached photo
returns 8:58
